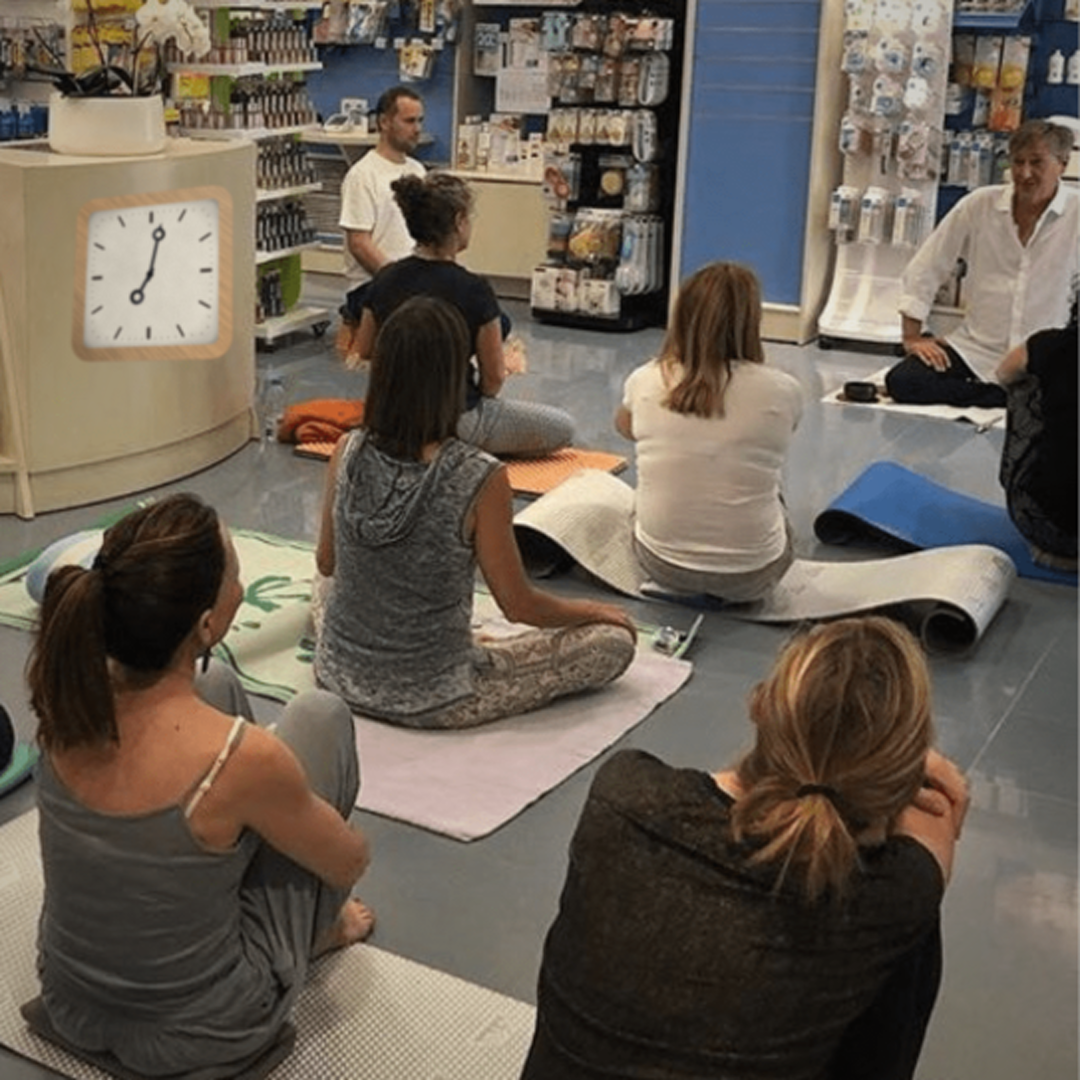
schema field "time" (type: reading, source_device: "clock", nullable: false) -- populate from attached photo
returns 7:02
